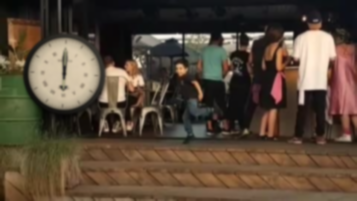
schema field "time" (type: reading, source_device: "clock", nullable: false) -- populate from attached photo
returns 6:00
